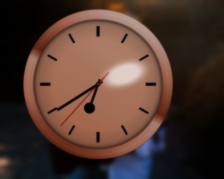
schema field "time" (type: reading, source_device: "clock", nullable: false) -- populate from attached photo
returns 6:39:37
